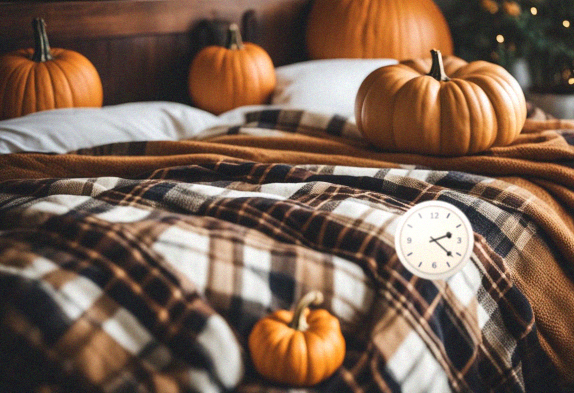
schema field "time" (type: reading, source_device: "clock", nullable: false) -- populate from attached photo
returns 2:22
